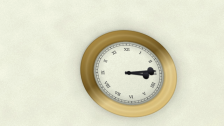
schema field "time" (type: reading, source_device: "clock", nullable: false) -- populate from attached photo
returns 3:14
